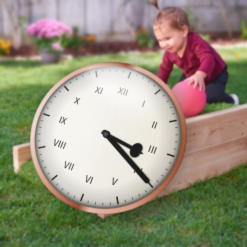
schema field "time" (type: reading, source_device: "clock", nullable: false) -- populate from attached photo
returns 3:20
